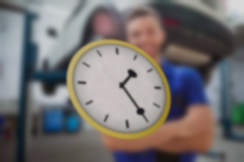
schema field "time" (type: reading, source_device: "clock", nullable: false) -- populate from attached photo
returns 1:25
